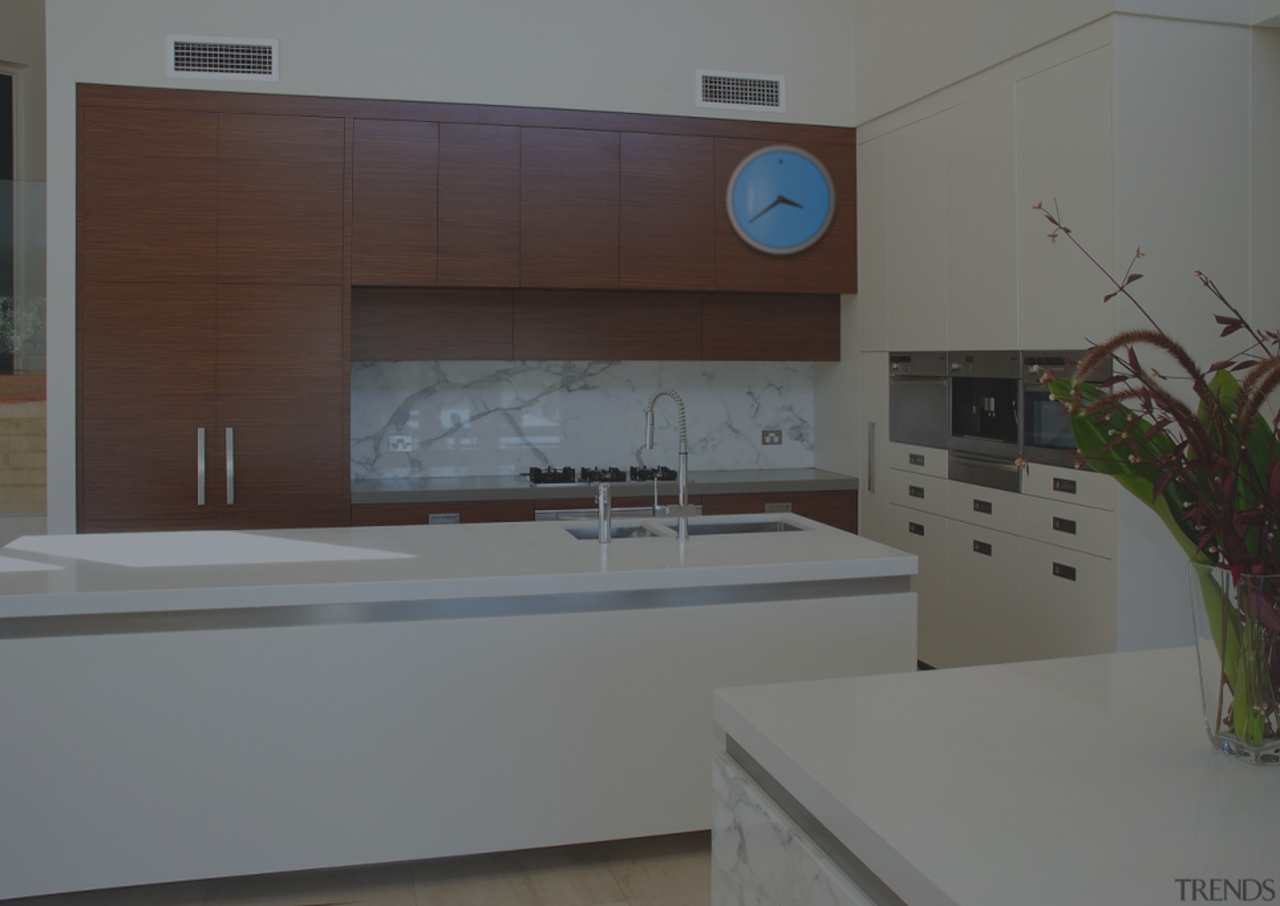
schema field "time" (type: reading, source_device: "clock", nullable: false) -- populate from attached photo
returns 3:39
